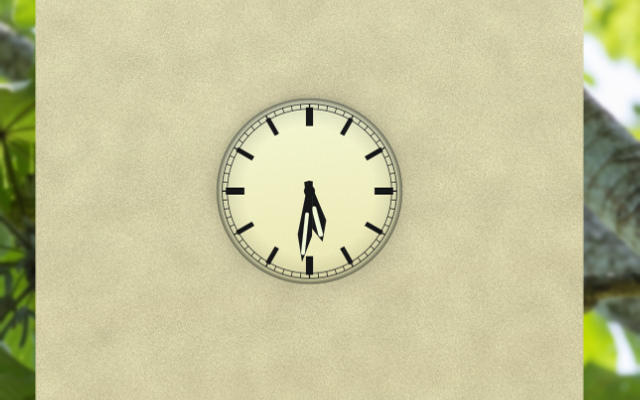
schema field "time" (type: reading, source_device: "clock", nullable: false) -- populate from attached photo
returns 5:31
